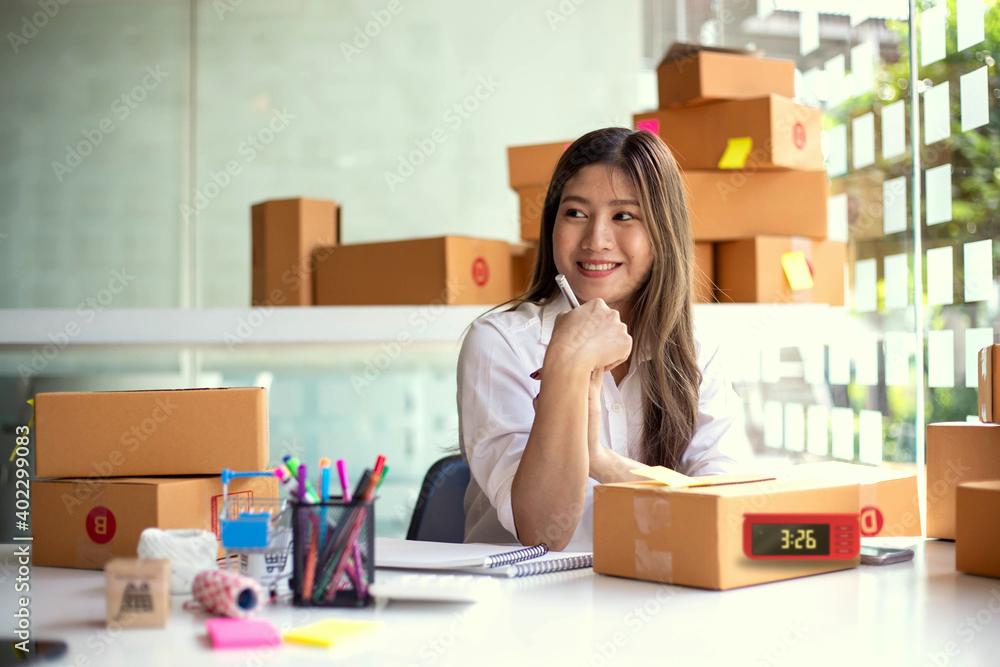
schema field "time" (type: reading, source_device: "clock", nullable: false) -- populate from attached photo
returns 3:26
